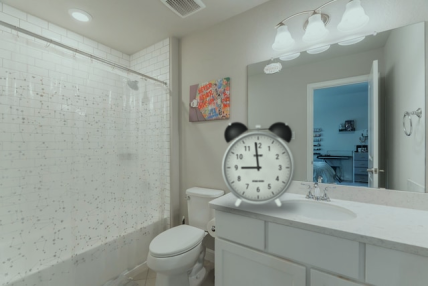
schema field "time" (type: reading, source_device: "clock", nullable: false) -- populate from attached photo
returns 8:59
